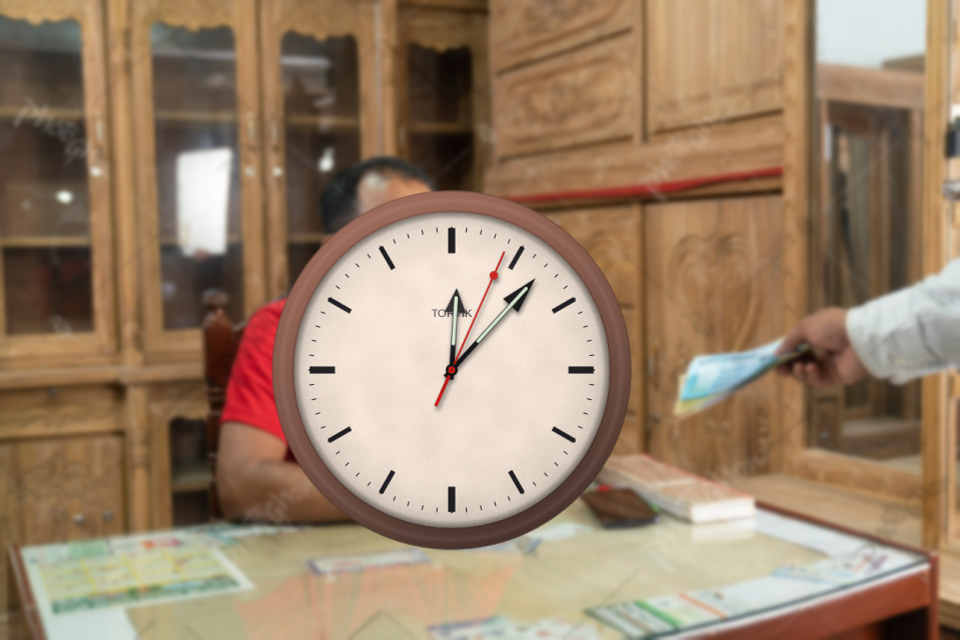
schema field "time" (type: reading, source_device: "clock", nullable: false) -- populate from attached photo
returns 12:07:04
